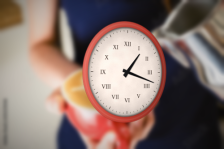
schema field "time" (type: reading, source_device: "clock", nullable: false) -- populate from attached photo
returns 1:18
